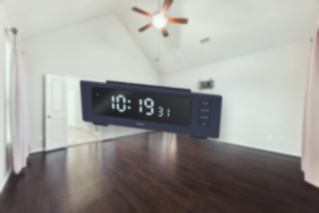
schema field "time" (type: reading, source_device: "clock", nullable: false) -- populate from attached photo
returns 10:19
